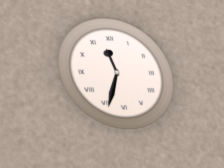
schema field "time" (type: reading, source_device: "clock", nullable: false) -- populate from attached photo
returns 11:34
